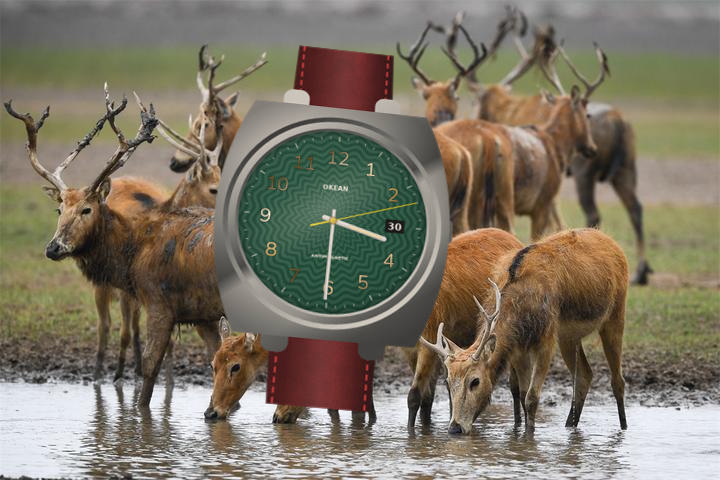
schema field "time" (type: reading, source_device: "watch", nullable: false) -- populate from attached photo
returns 3:30:12
